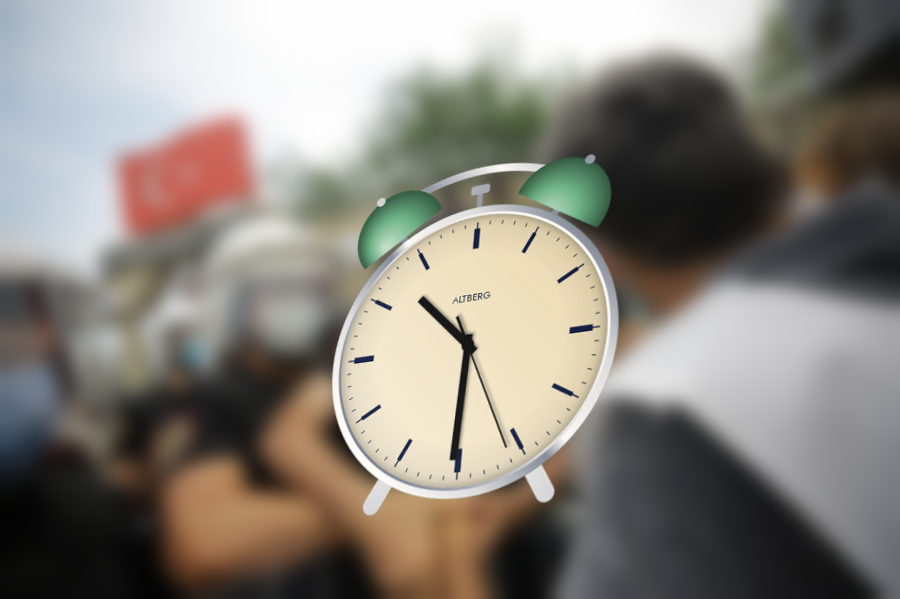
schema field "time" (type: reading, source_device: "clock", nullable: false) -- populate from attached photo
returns 10:30:26
